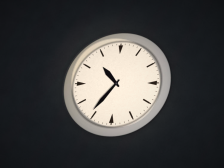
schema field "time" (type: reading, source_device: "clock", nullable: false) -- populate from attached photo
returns 10:36
